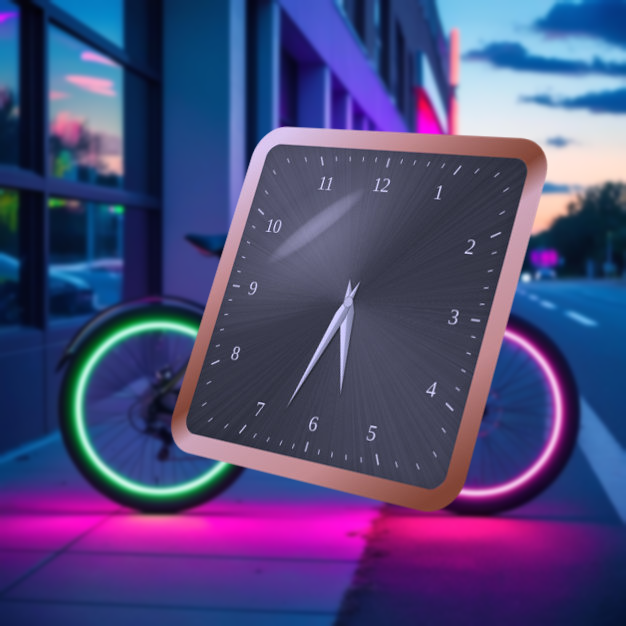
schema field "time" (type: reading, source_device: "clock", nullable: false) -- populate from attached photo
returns 5:33
